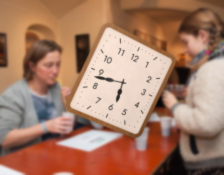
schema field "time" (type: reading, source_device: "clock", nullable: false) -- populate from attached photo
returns 5:43
